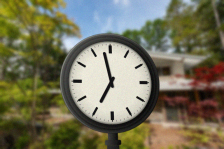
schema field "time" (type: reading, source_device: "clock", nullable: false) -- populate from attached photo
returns 6:58
